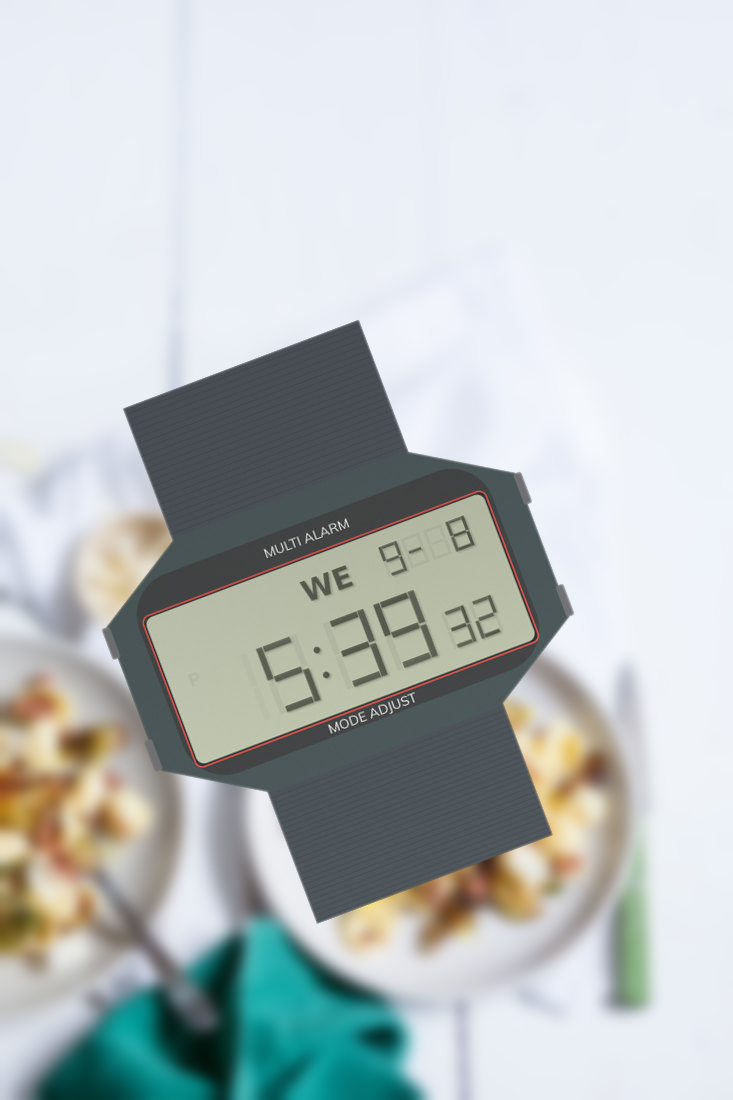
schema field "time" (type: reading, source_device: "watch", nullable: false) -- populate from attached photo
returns 5:39:32
